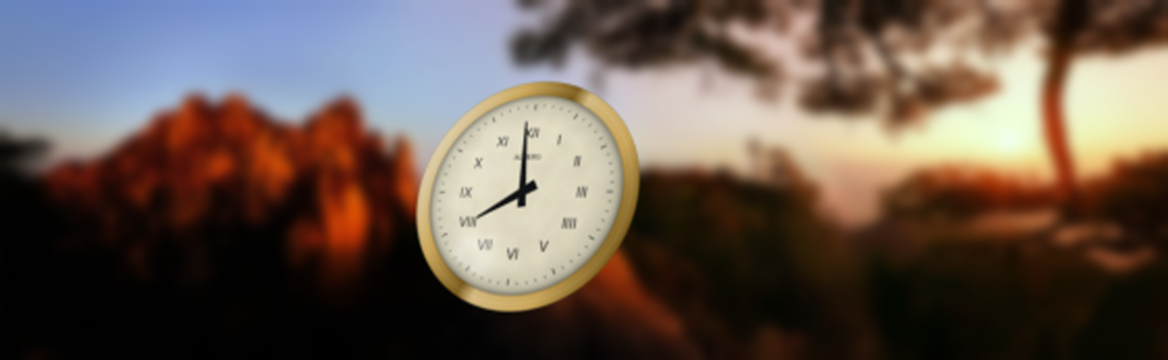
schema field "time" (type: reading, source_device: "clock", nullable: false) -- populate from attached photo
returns 7:59
